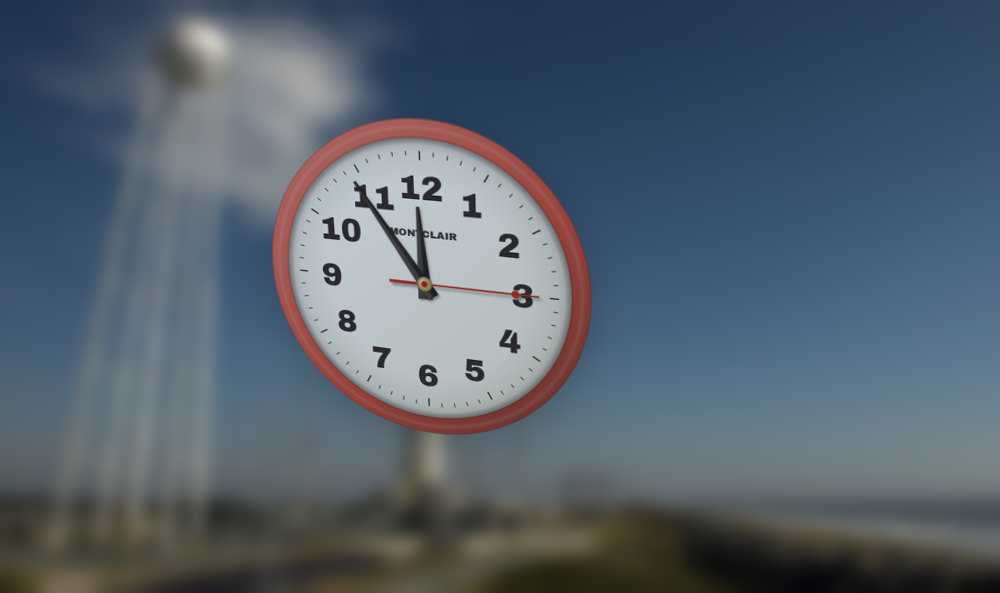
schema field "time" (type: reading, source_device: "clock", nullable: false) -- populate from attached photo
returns 11:54:15
